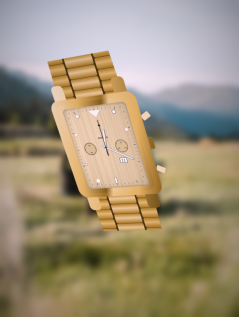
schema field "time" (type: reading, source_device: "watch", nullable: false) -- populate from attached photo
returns 12:20
